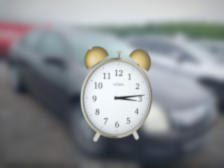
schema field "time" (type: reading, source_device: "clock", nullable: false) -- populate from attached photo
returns 3:14
